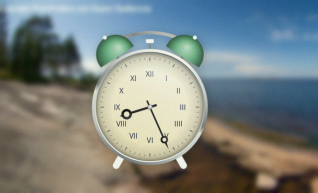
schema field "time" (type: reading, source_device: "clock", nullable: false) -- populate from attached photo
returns 8:26
